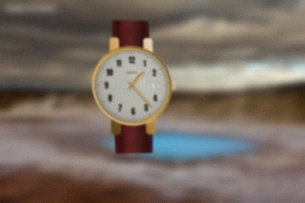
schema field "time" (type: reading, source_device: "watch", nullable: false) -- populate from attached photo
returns 1:23
